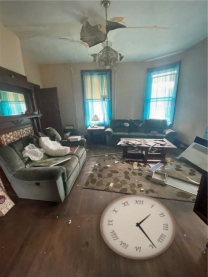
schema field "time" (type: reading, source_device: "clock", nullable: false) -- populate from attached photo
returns 1:24
